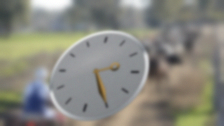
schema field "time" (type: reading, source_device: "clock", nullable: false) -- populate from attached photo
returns 2:25
